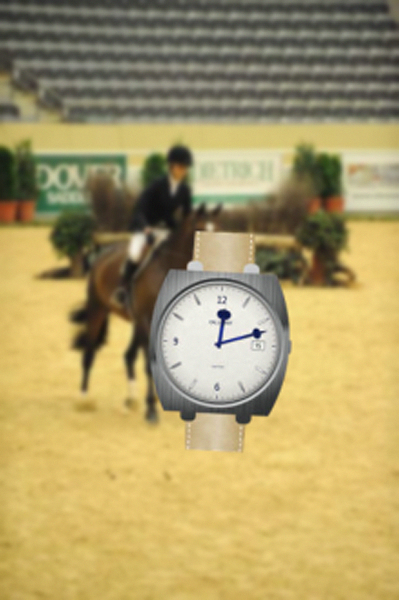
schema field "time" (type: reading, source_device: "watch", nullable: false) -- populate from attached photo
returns 12:12
